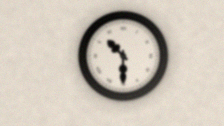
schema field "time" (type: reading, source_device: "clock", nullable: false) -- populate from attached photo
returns 10:30
